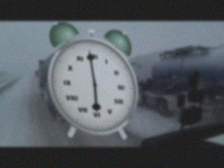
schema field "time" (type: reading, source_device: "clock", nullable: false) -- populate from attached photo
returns 5:59
